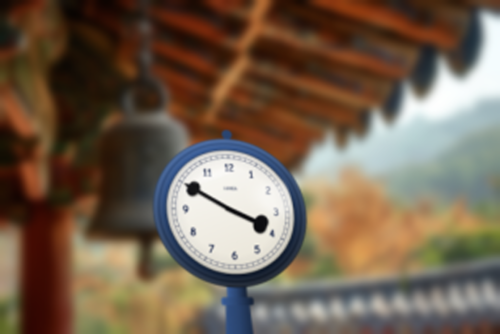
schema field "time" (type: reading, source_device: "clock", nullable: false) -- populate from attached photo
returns 3:50
